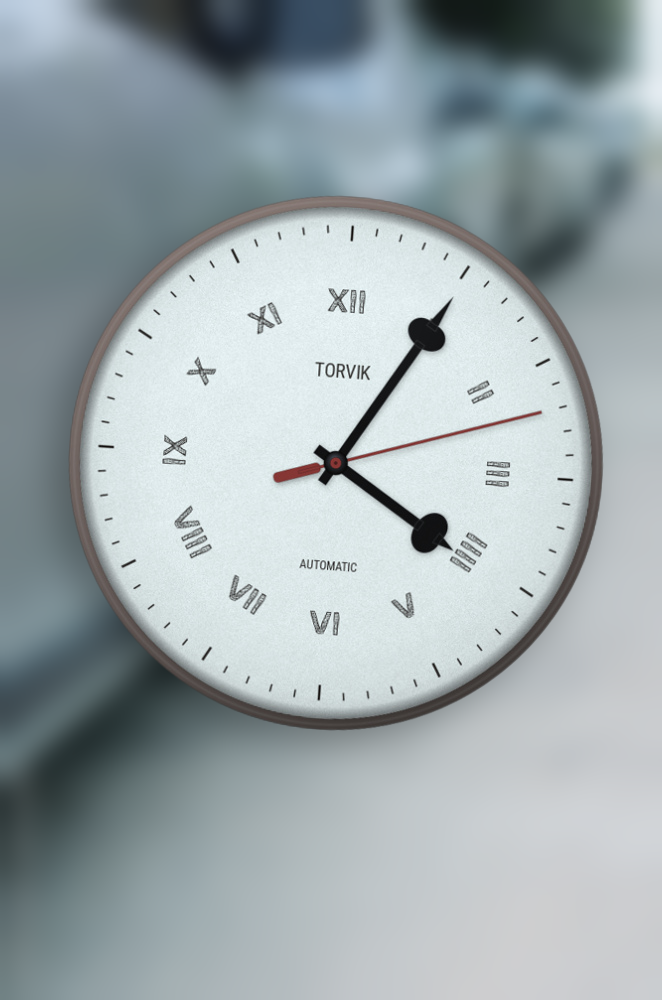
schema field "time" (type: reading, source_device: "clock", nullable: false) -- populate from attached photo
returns 4:05:12
